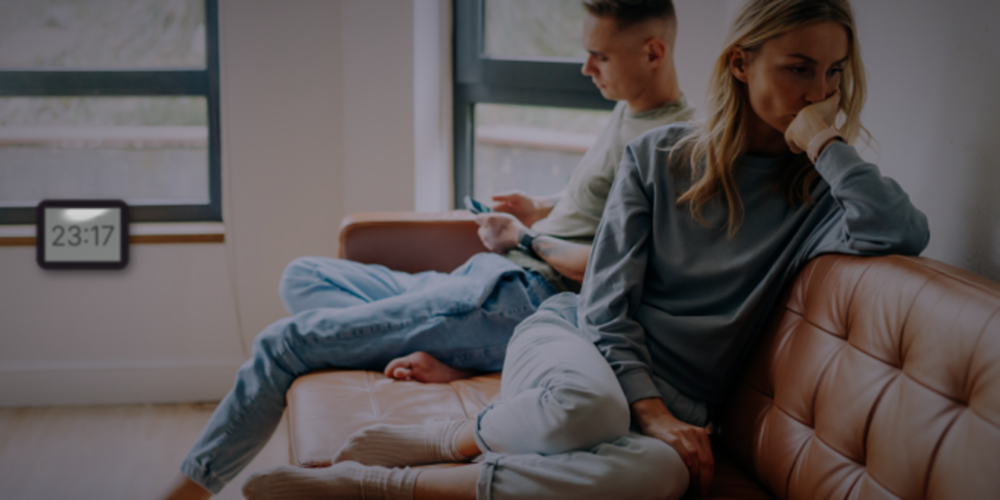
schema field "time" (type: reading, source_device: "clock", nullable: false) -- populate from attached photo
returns 23:17
